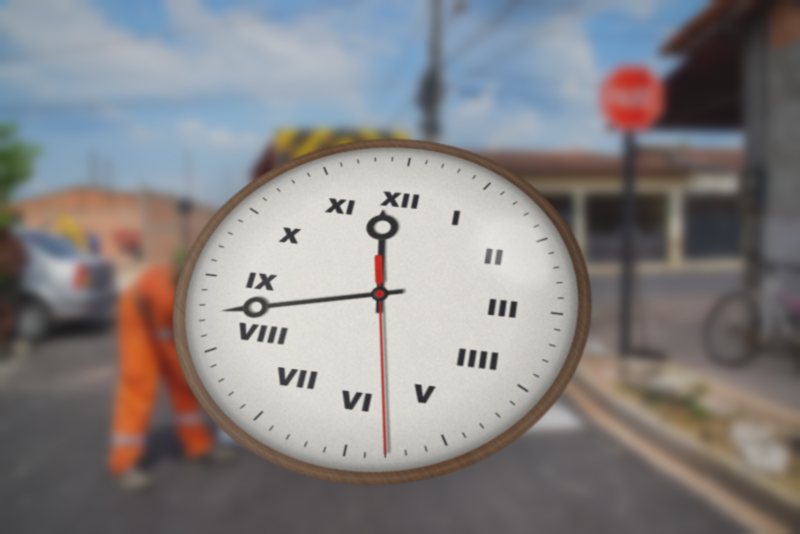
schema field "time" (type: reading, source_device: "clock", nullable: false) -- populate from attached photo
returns 11:42:28
